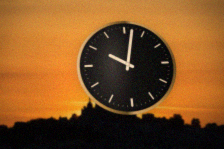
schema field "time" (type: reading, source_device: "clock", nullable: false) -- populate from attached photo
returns 10:02
